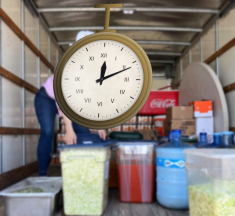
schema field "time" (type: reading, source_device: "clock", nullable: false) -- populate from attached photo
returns 12:11
